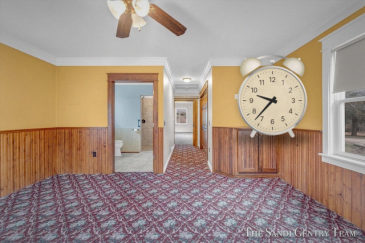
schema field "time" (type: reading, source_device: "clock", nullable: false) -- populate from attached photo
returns 9:37
